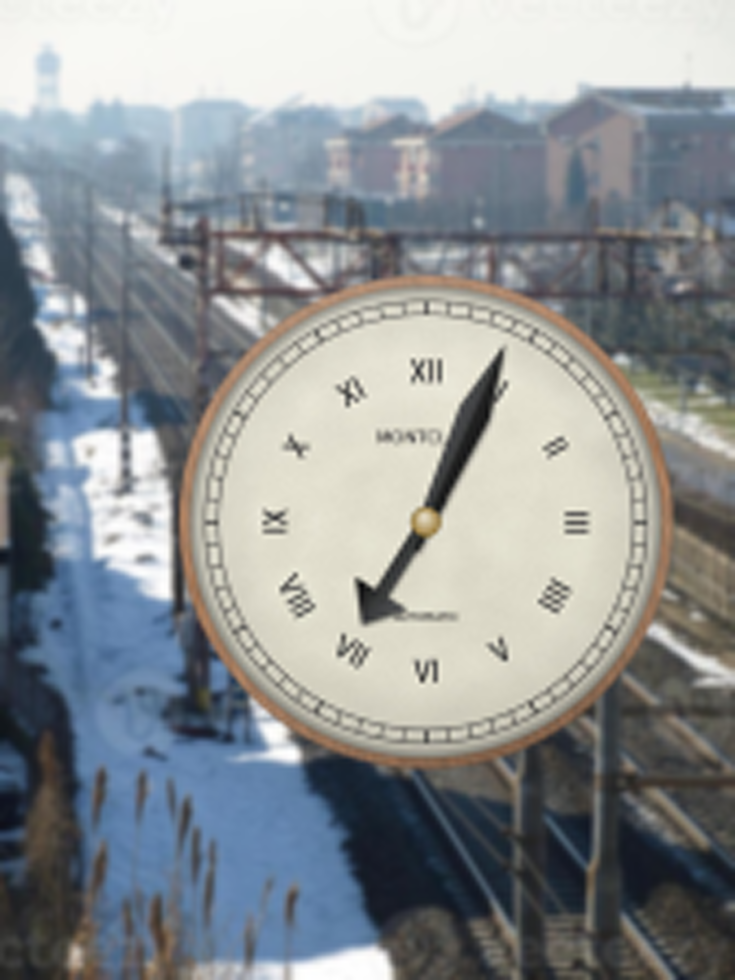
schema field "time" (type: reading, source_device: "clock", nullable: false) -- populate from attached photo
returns 7:04
